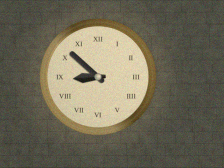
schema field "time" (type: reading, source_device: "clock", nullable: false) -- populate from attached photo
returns 8:52
